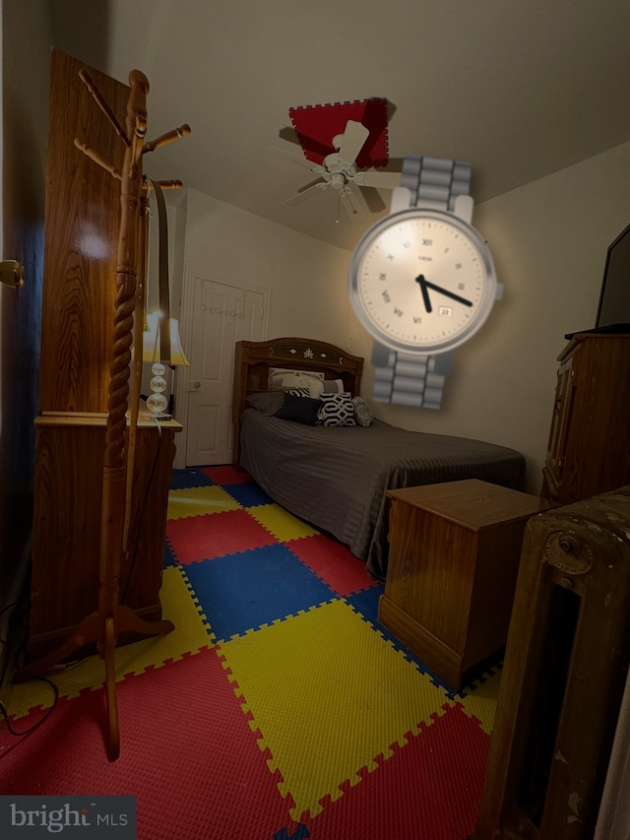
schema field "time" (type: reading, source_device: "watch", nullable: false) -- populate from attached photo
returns 5:18
